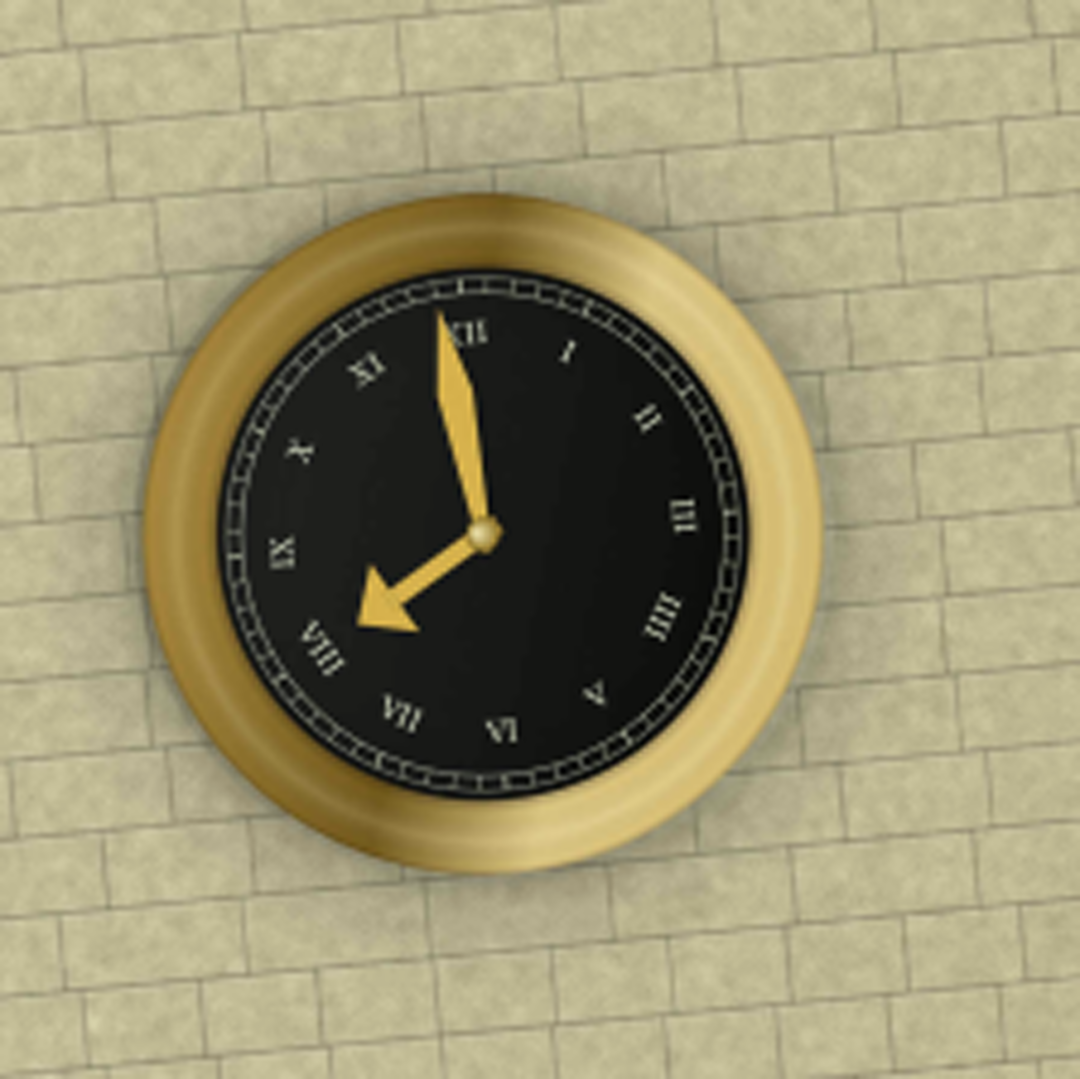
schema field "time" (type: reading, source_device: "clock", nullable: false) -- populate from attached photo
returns 7:59
